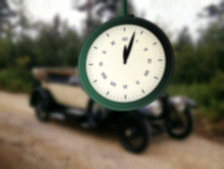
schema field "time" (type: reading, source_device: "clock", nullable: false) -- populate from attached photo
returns 12:03
